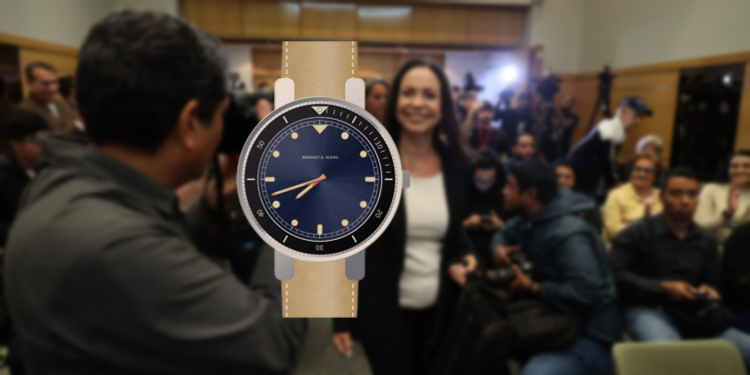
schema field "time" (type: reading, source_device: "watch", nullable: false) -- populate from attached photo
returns 7:42
